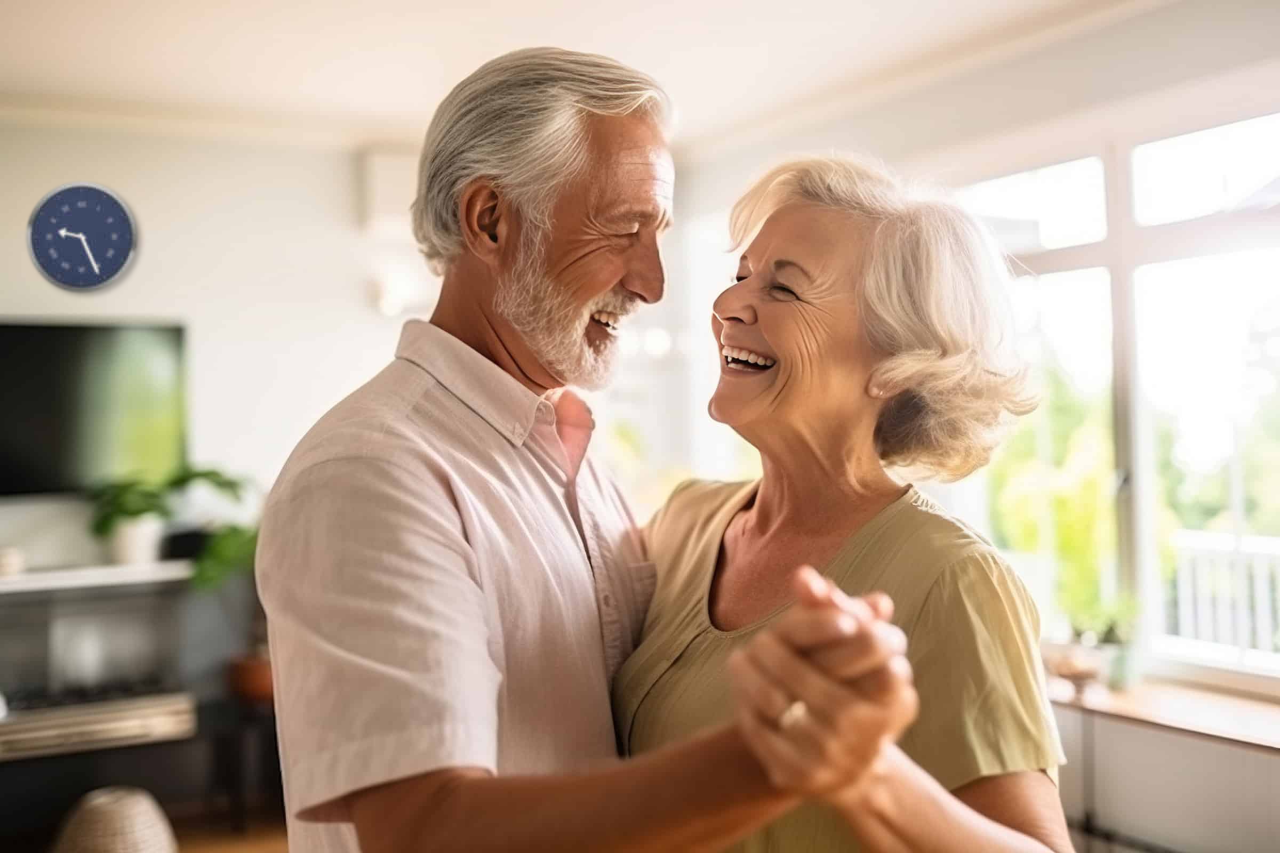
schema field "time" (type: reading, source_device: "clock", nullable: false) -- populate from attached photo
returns 9:26
